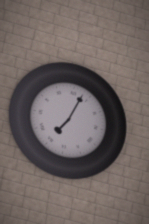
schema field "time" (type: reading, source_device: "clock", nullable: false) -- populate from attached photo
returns 7:03
